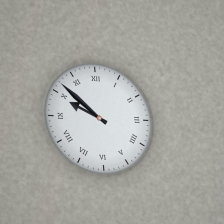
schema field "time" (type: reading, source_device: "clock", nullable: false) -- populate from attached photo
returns 9:52
